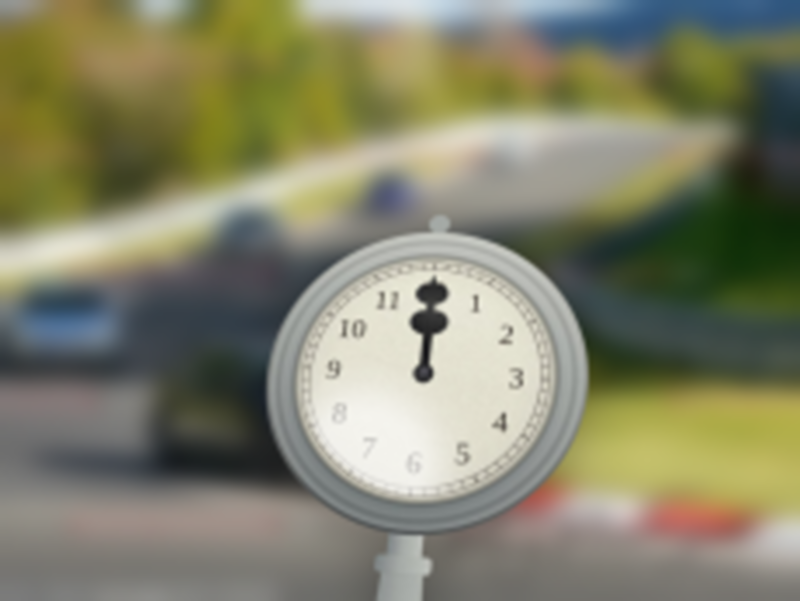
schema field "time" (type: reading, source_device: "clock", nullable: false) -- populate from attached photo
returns 12:00
